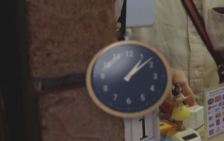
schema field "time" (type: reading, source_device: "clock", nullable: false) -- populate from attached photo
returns 1:08
